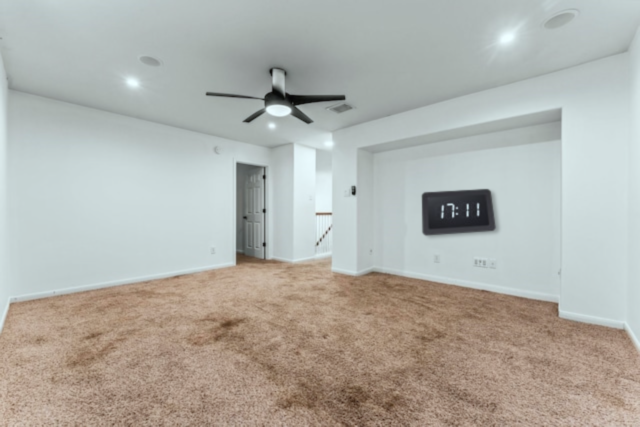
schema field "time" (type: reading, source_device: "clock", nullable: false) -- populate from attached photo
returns 17:11
